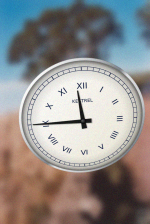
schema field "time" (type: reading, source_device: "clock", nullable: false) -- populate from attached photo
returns 11:45
